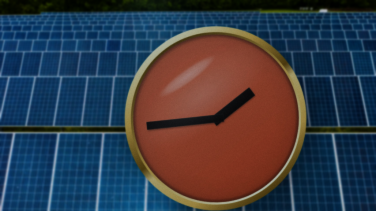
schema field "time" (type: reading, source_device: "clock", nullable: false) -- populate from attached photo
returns 1:44
